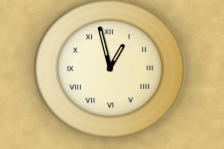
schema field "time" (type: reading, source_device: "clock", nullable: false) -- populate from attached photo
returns 12:58
